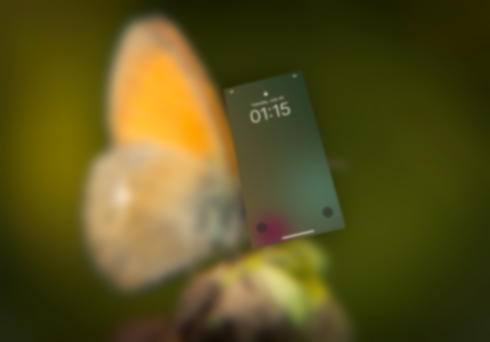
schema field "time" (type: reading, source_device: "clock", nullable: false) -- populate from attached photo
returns 1:15
